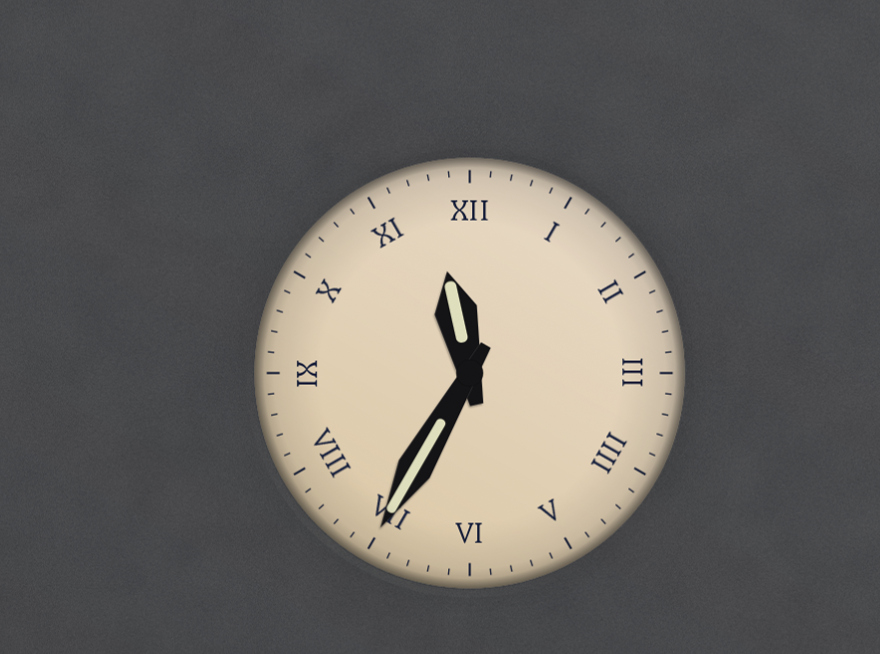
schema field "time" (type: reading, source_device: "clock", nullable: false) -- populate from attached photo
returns 11:35
